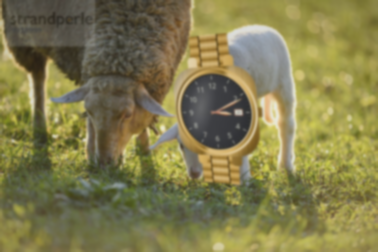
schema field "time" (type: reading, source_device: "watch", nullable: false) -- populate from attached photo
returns 3:11
